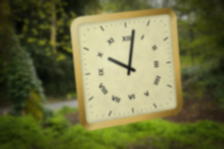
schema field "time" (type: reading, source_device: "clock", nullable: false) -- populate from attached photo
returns 10:02
